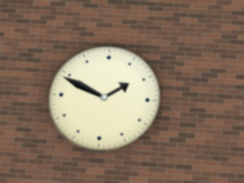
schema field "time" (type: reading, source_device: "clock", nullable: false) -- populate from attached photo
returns 1:49
